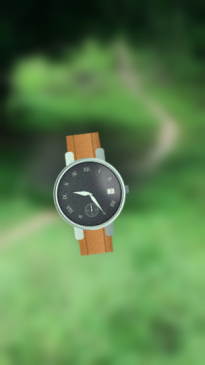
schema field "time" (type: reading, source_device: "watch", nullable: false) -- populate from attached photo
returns 9:25
